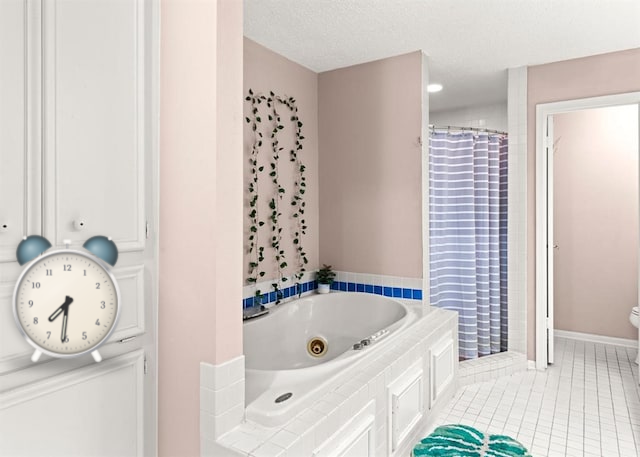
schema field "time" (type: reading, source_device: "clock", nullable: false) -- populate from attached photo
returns 7:31
